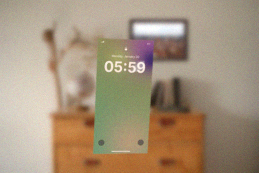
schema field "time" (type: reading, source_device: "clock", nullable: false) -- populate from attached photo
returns 5:59
